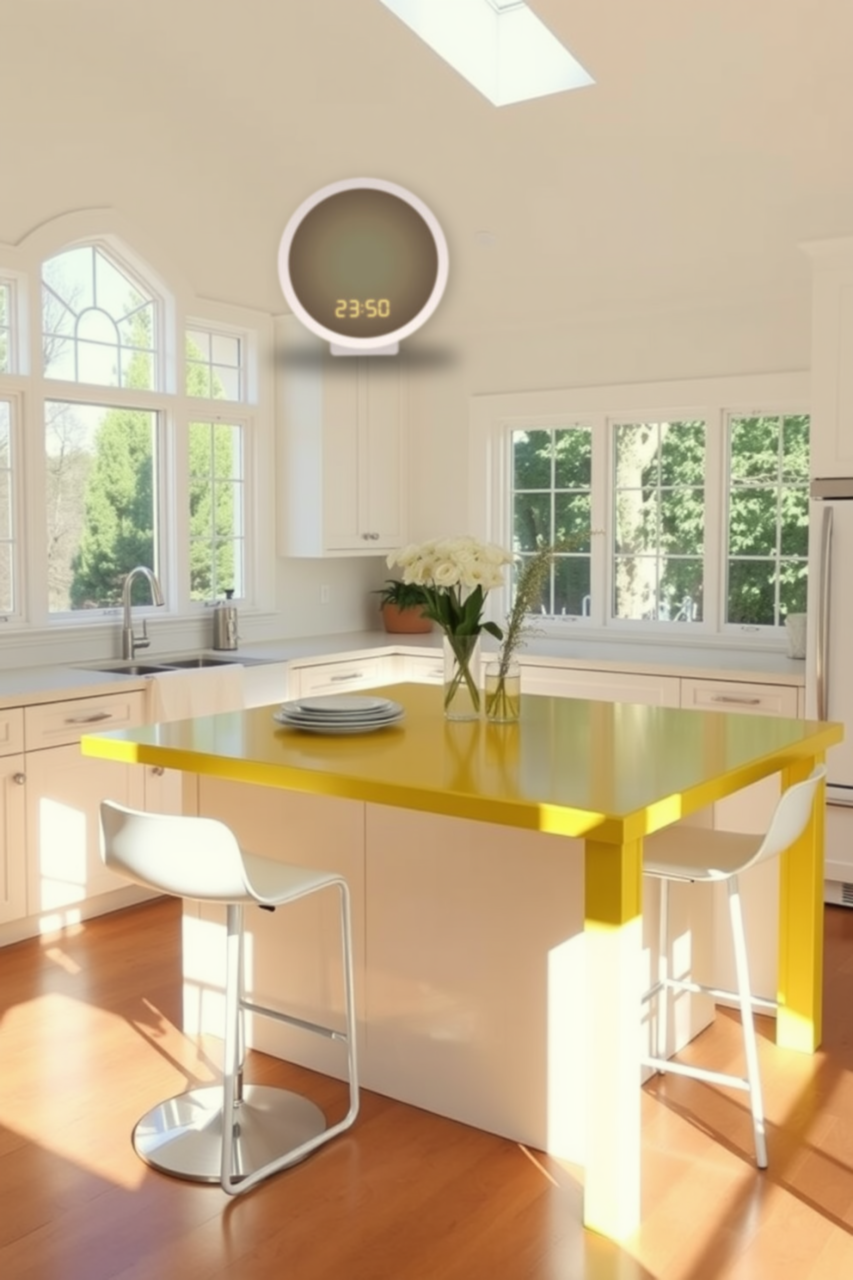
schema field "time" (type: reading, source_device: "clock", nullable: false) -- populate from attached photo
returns 23:50
